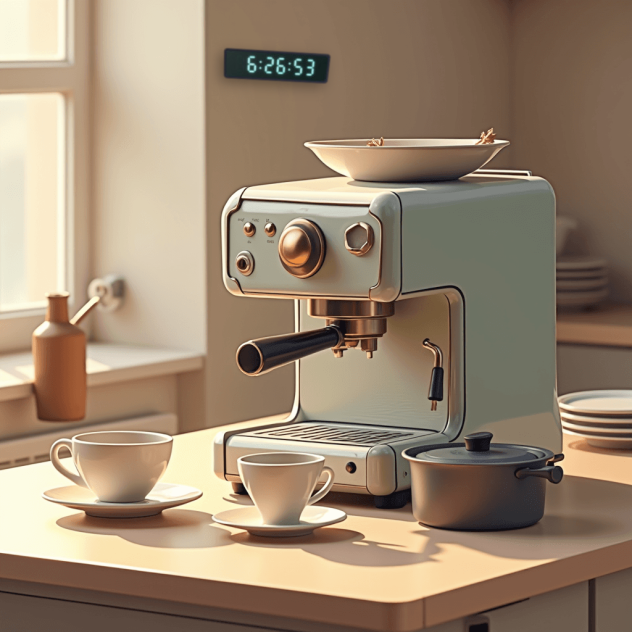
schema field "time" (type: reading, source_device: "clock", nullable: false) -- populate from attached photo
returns 6:26:53
